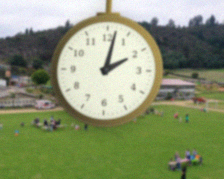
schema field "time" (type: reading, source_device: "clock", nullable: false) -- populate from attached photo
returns 2:02
